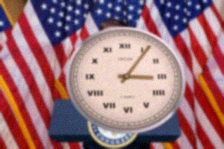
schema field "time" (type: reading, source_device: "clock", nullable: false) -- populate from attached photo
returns 3:06
